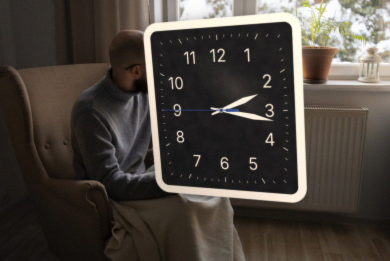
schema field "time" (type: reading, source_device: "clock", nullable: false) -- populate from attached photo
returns 2:16:45
